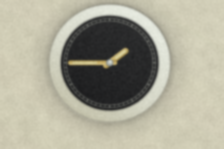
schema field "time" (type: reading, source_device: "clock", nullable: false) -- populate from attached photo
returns 1:45
